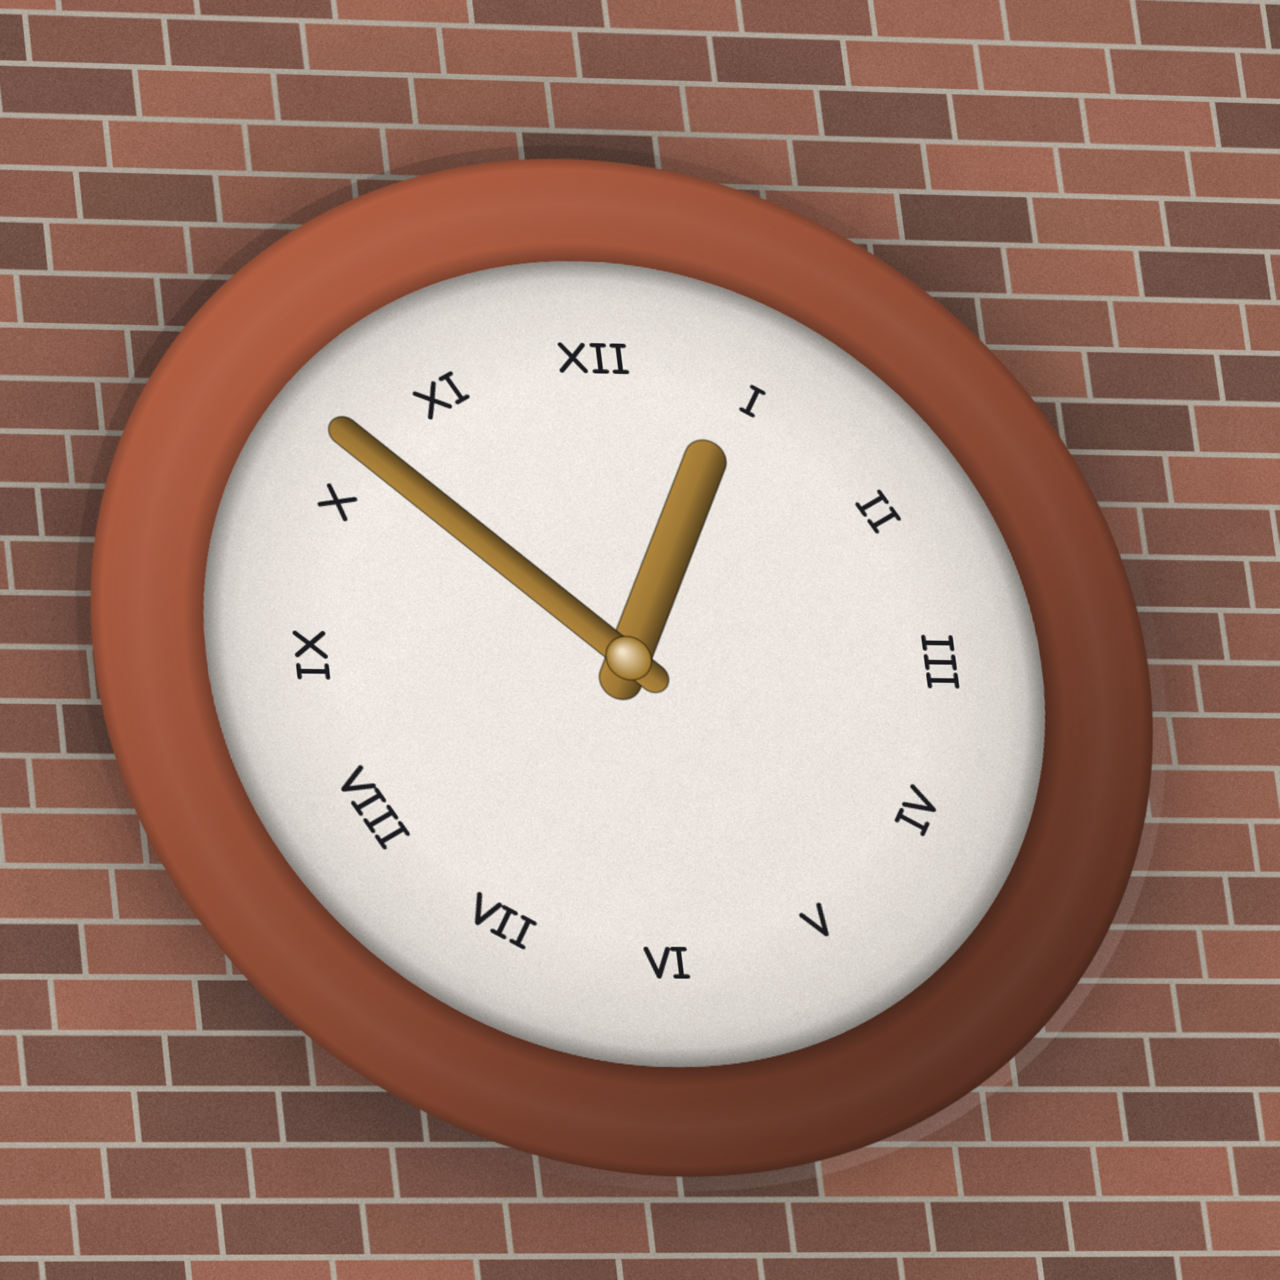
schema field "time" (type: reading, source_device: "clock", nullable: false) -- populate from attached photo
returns 12:52
